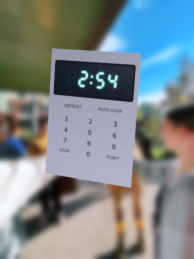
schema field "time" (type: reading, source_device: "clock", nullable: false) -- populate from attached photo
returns 2:54
